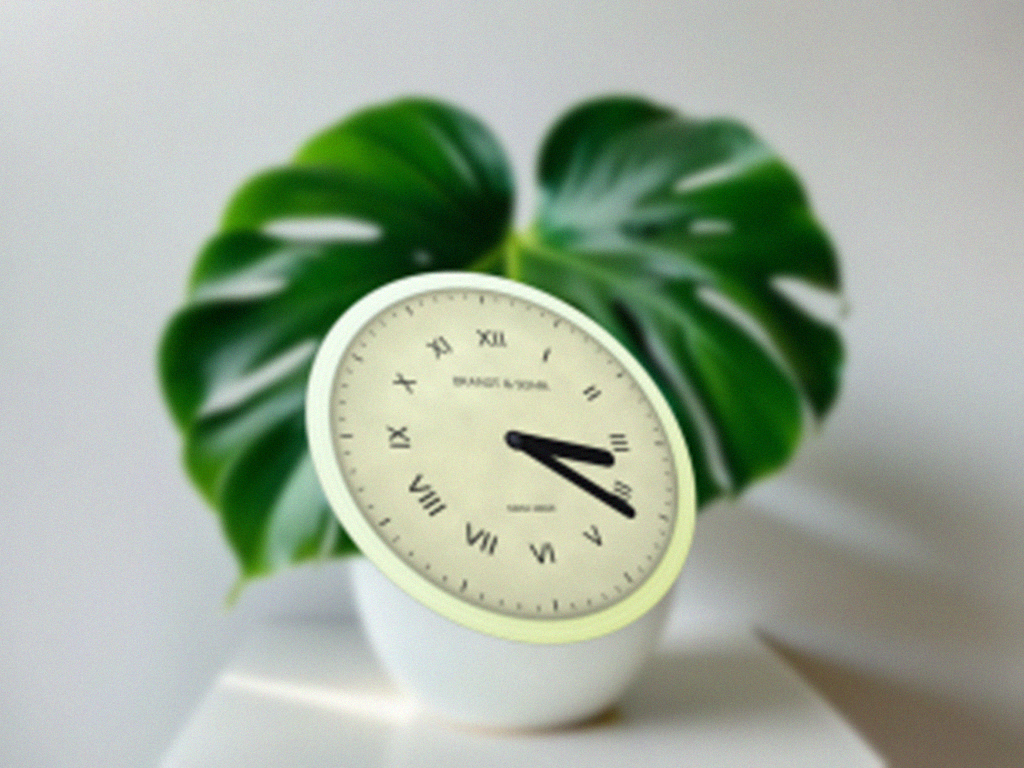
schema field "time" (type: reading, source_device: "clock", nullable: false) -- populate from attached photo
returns 3:21
